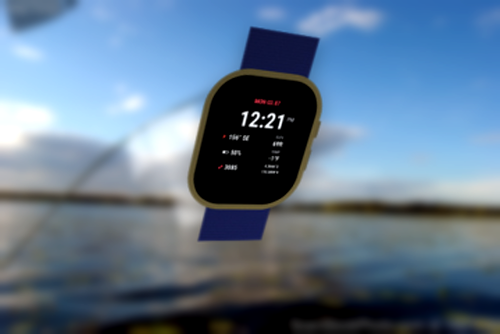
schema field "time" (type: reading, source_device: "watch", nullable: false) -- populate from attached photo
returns 12:21
